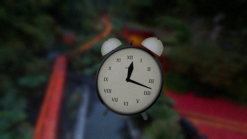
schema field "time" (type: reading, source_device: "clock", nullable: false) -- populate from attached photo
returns 12:18
